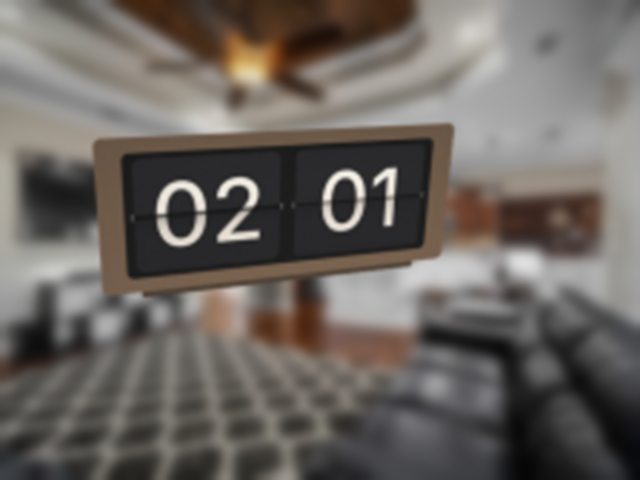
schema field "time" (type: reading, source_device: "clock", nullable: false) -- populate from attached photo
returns 2:01
